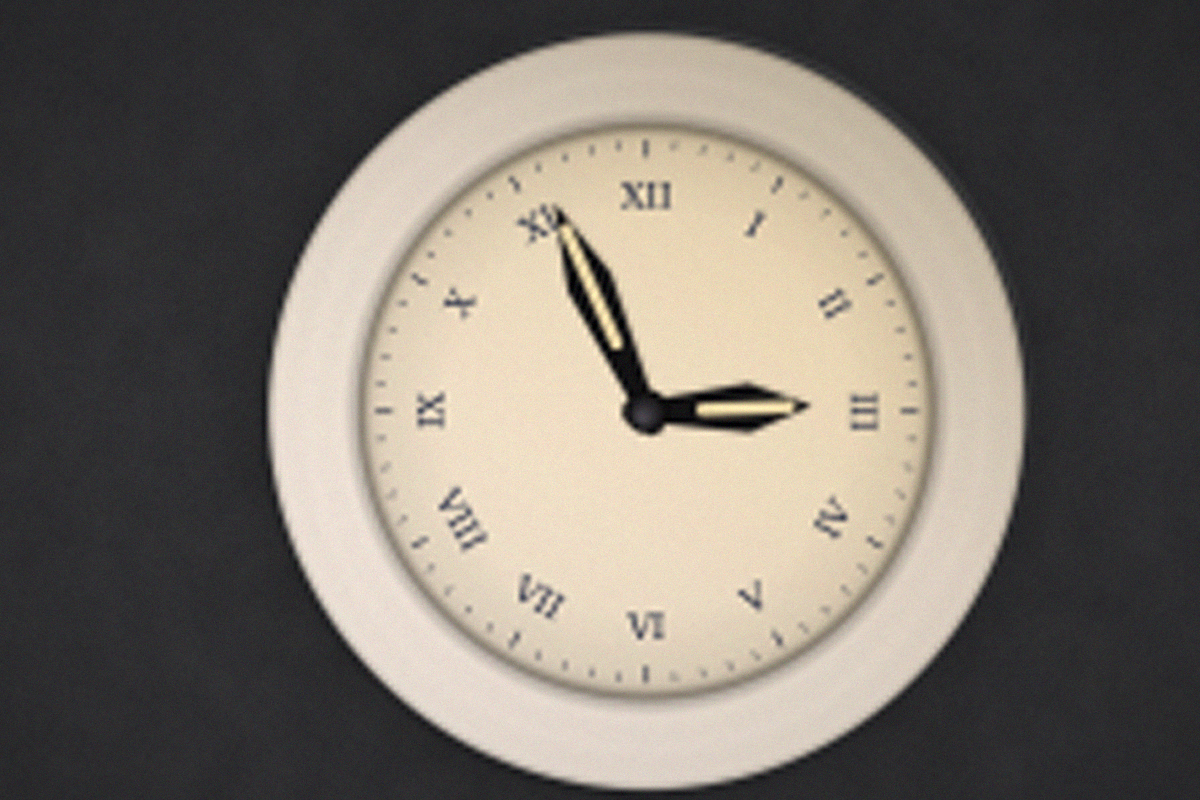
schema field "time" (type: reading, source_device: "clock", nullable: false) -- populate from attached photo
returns 2:56
